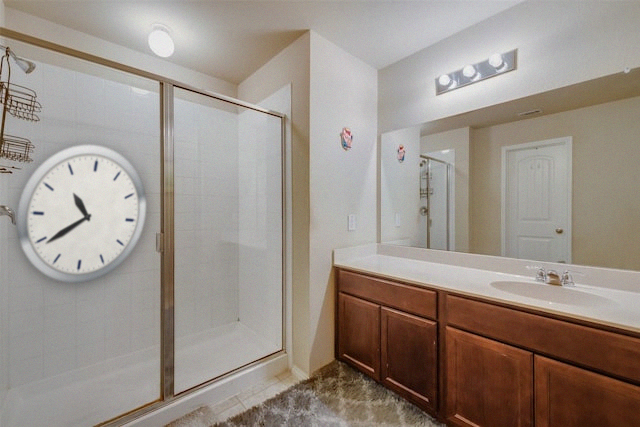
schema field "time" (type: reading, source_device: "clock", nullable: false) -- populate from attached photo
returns 10:39
